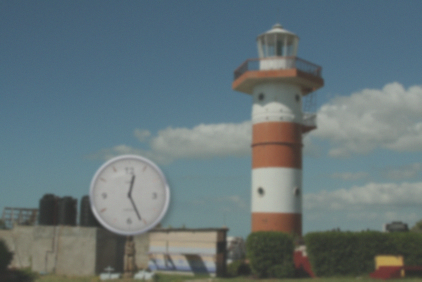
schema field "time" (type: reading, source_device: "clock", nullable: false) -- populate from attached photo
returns 12:26
